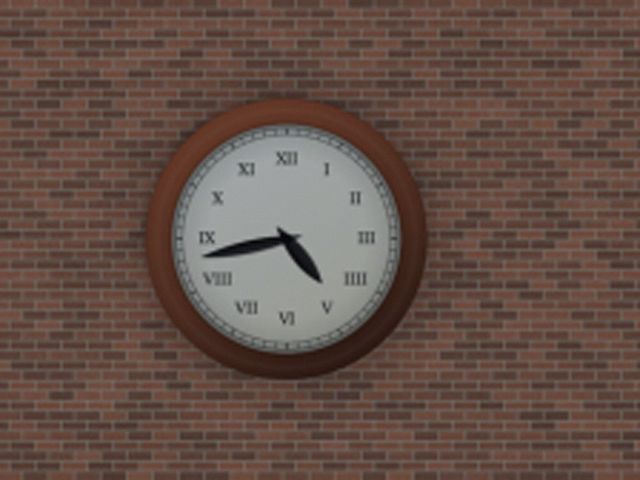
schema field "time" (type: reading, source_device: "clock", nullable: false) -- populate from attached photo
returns 4:43
